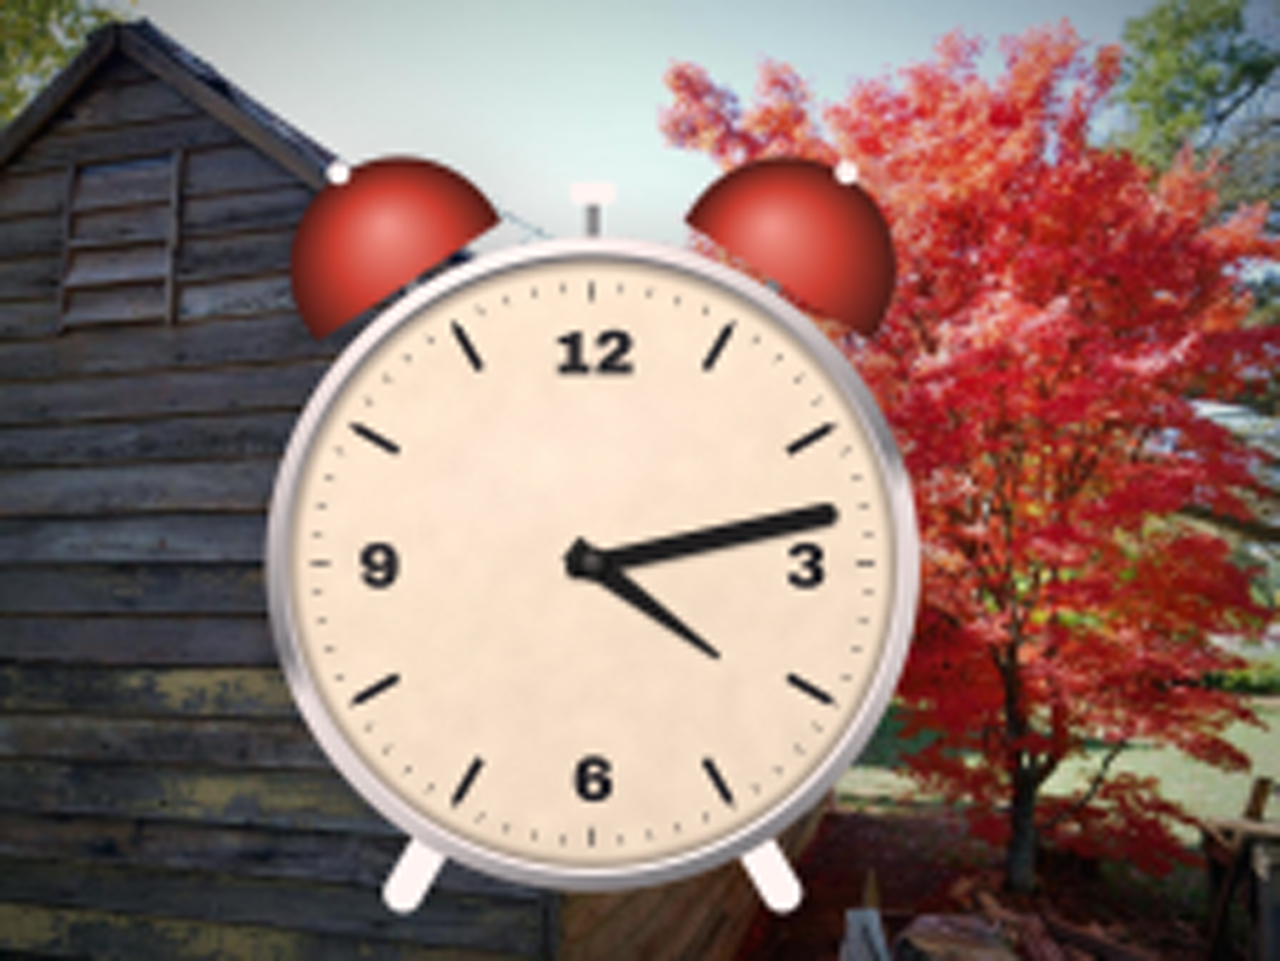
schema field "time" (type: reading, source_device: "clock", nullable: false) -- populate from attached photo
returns 4:13
